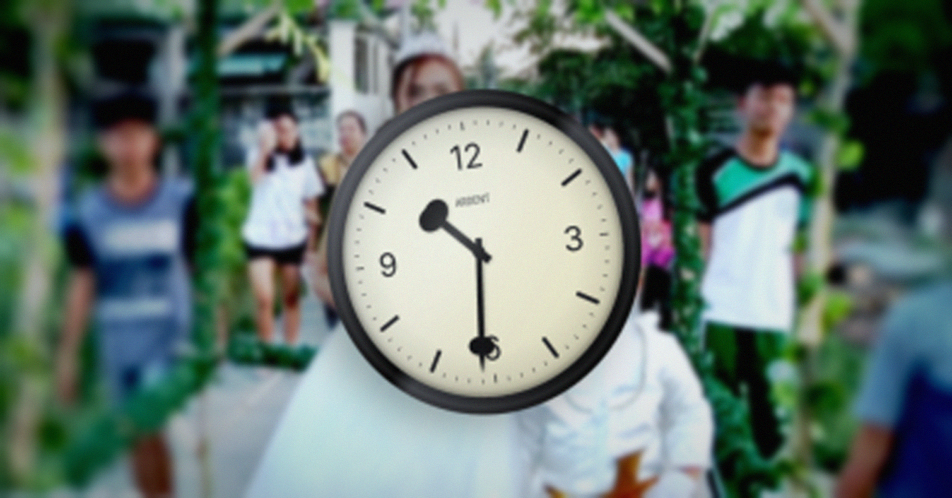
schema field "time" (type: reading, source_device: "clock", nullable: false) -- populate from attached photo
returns 10:31
